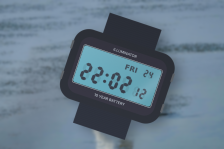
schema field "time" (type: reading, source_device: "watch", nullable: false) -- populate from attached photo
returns 22:02:12
